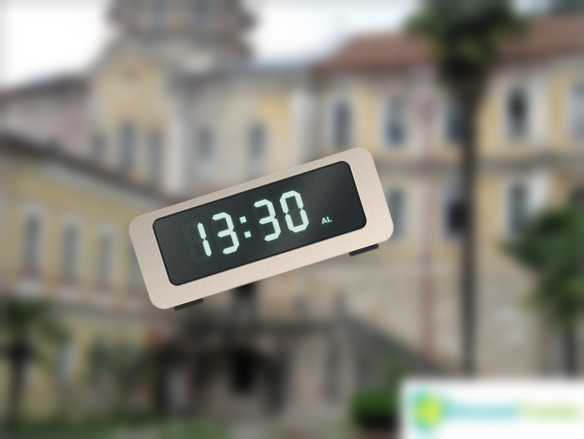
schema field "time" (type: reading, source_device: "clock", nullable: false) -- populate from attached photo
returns 13:30
